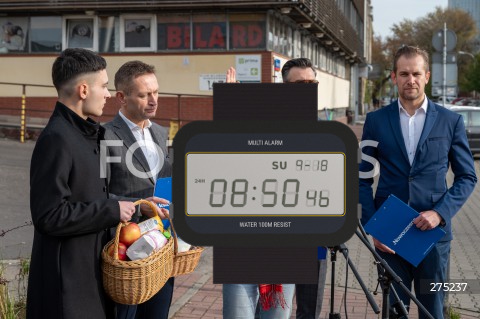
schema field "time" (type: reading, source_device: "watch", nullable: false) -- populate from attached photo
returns 8:50:46
